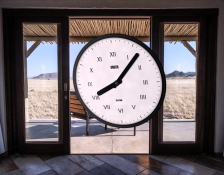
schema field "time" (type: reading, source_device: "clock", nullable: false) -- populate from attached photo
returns 8:07
